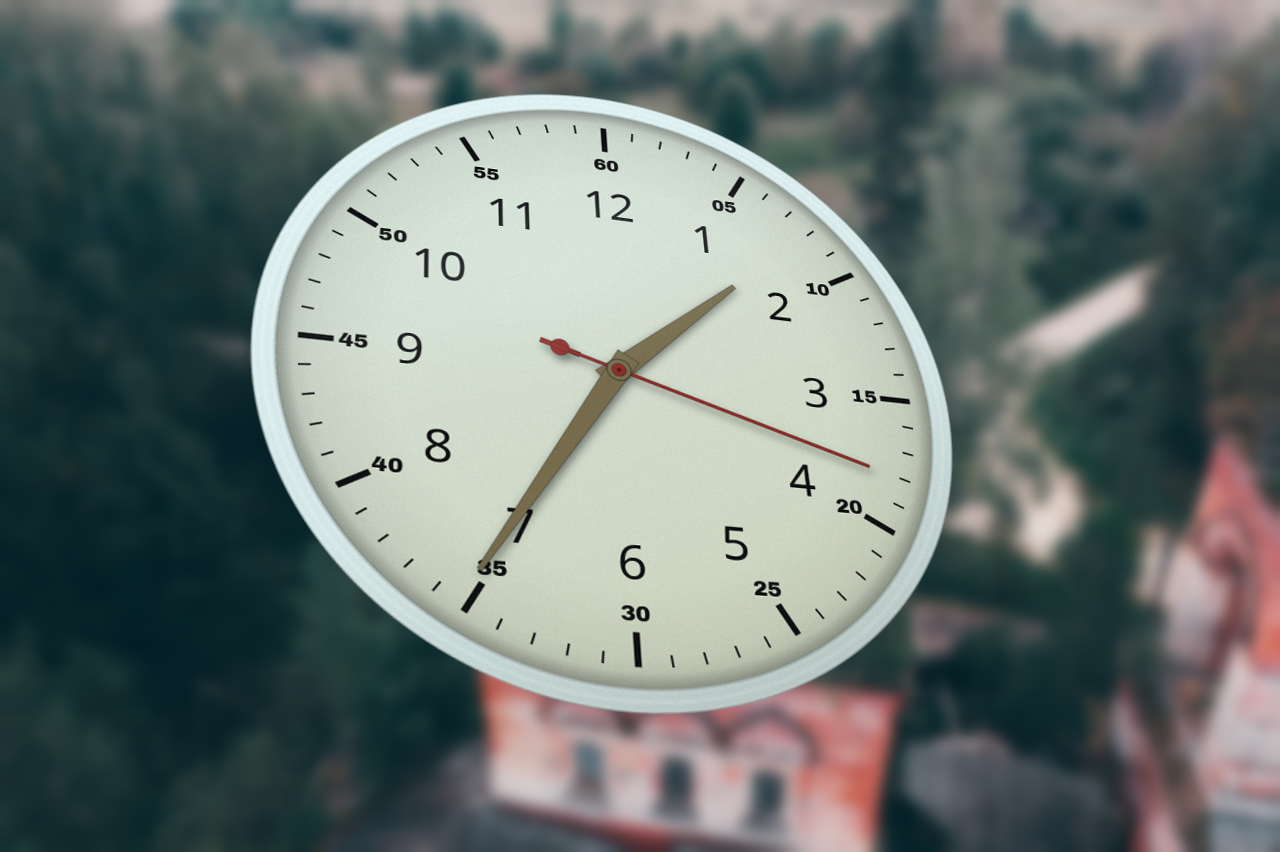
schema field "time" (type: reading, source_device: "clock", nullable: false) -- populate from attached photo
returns 1:35:18
